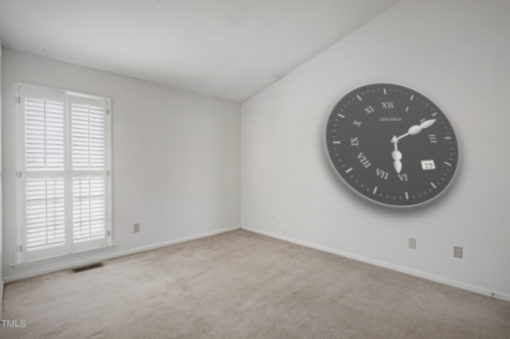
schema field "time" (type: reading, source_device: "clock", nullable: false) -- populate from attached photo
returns 6:11
